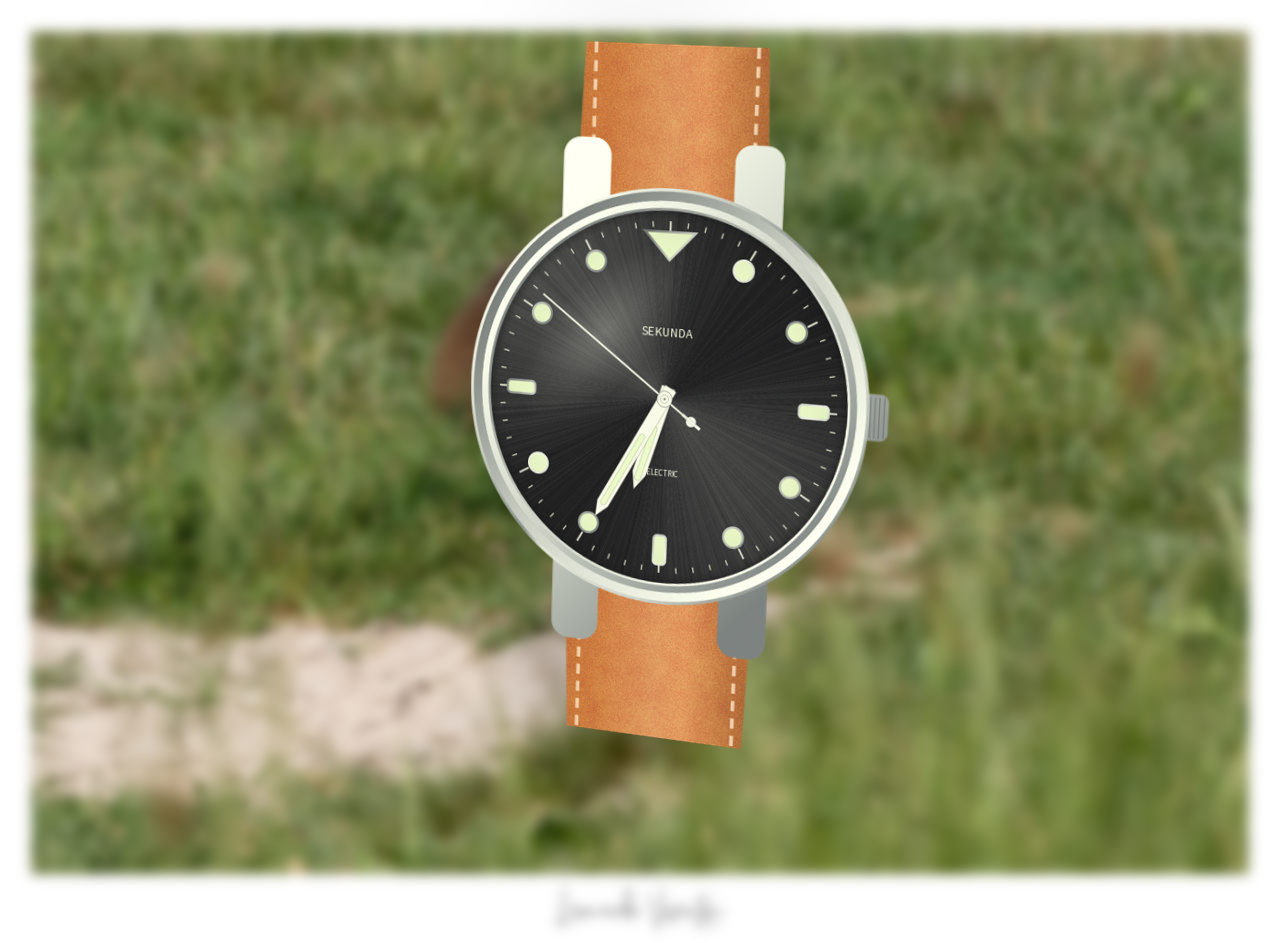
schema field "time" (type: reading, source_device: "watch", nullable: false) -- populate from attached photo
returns 6:34:51
